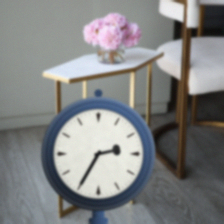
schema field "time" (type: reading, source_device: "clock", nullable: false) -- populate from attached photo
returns 2:35
